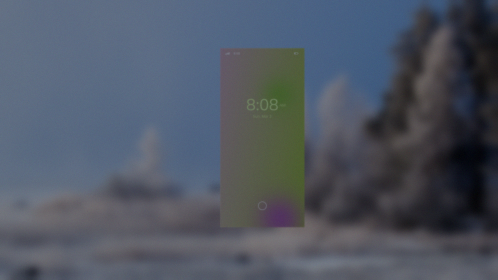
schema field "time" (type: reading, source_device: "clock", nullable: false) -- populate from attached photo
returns 8:08
